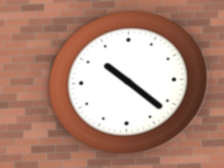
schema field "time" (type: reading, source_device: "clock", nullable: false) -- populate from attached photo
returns 10:22
